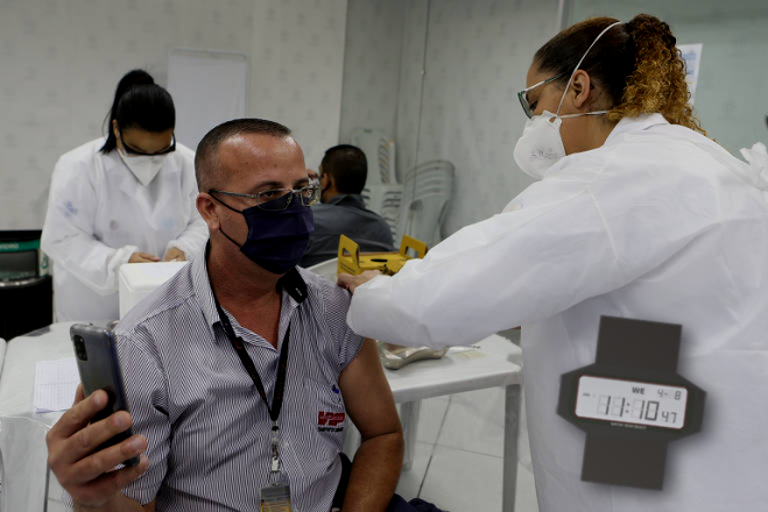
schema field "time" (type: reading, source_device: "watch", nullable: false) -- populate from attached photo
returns 11:10
